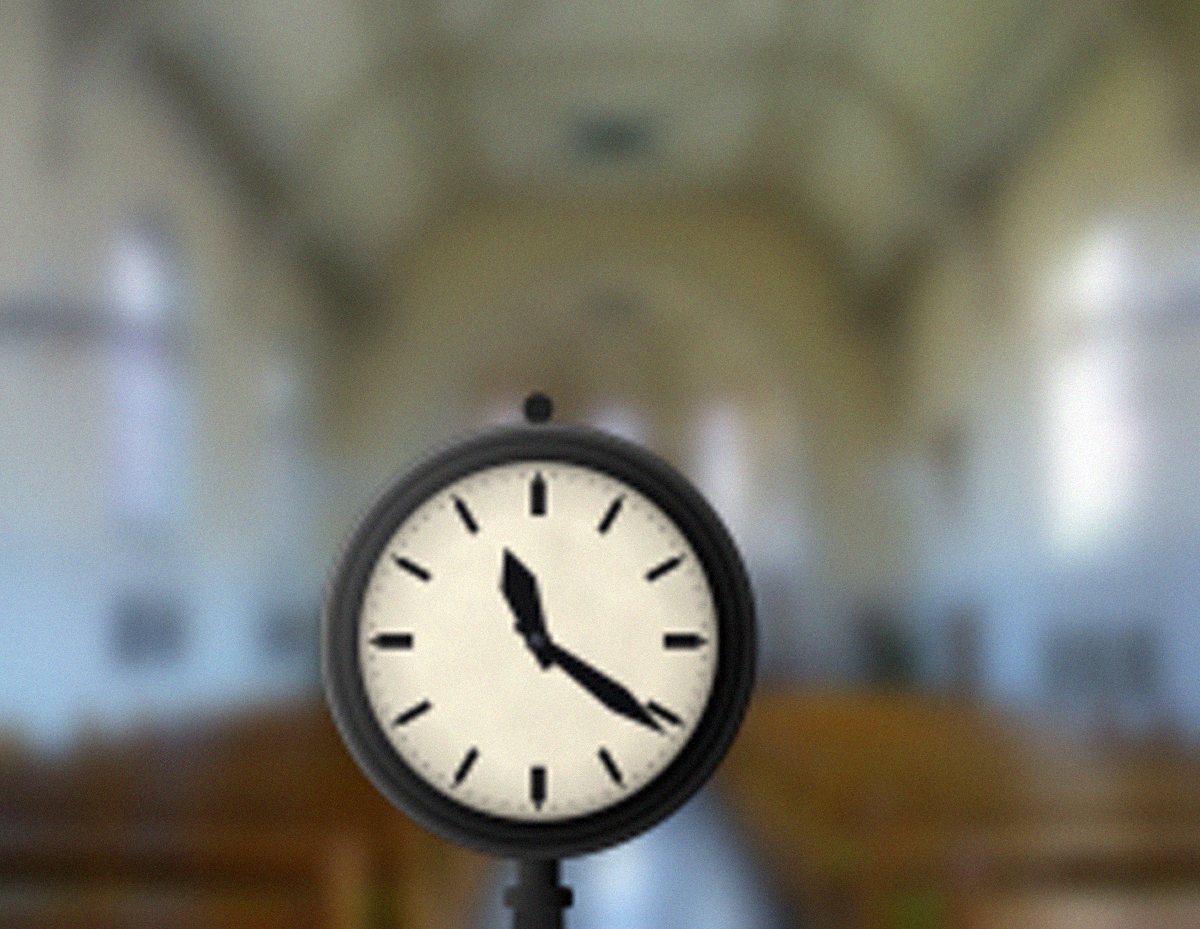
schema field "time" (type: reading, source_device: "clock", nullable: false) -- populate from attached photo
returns 11:21
